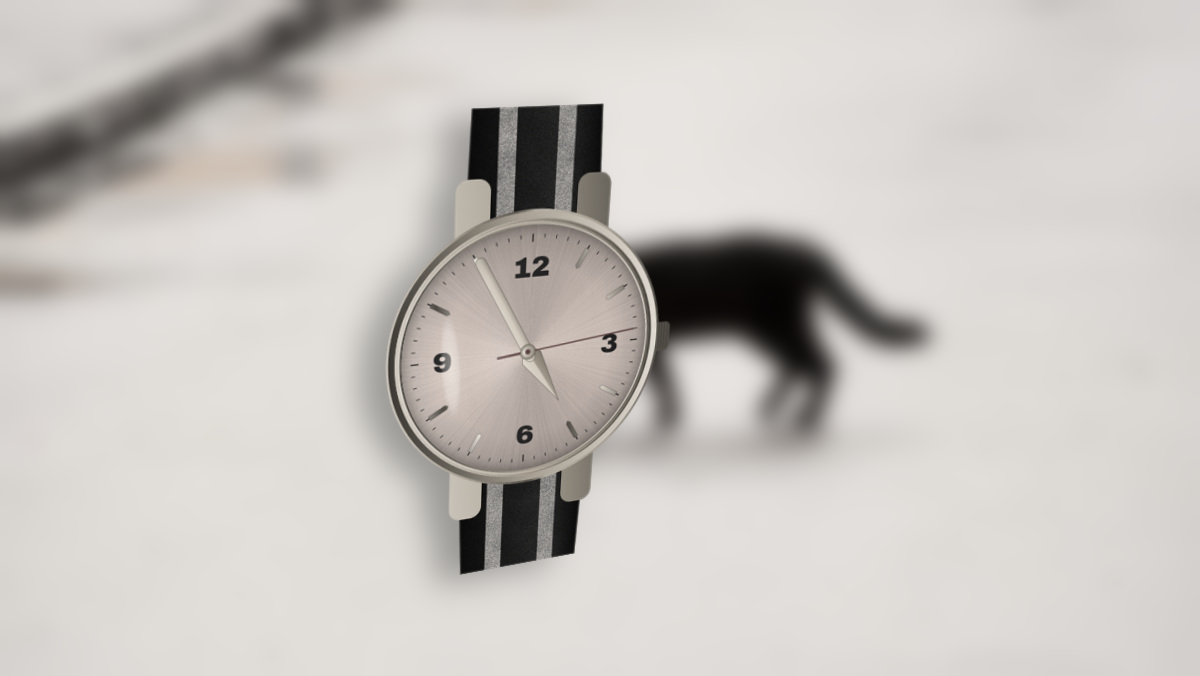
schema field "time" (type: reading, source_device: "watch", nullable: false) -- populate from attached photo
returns 4:55:14
